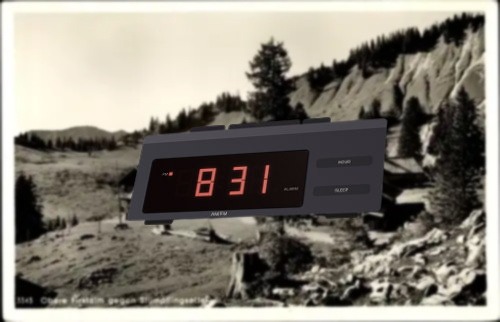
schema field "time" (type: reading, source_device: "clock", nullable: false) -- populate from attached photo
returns 8:31
